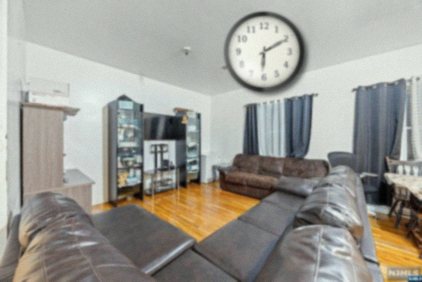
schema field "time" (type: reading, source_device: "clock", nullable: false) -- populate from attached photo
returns 6:10
